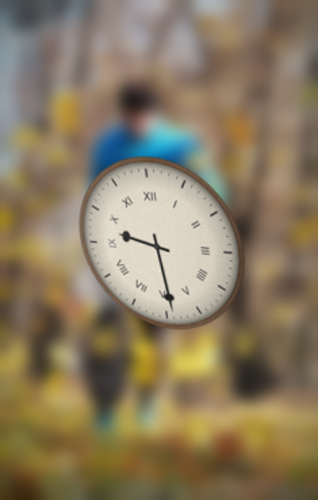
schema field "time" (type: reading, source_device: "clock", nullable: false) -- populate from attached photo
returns 9:29
